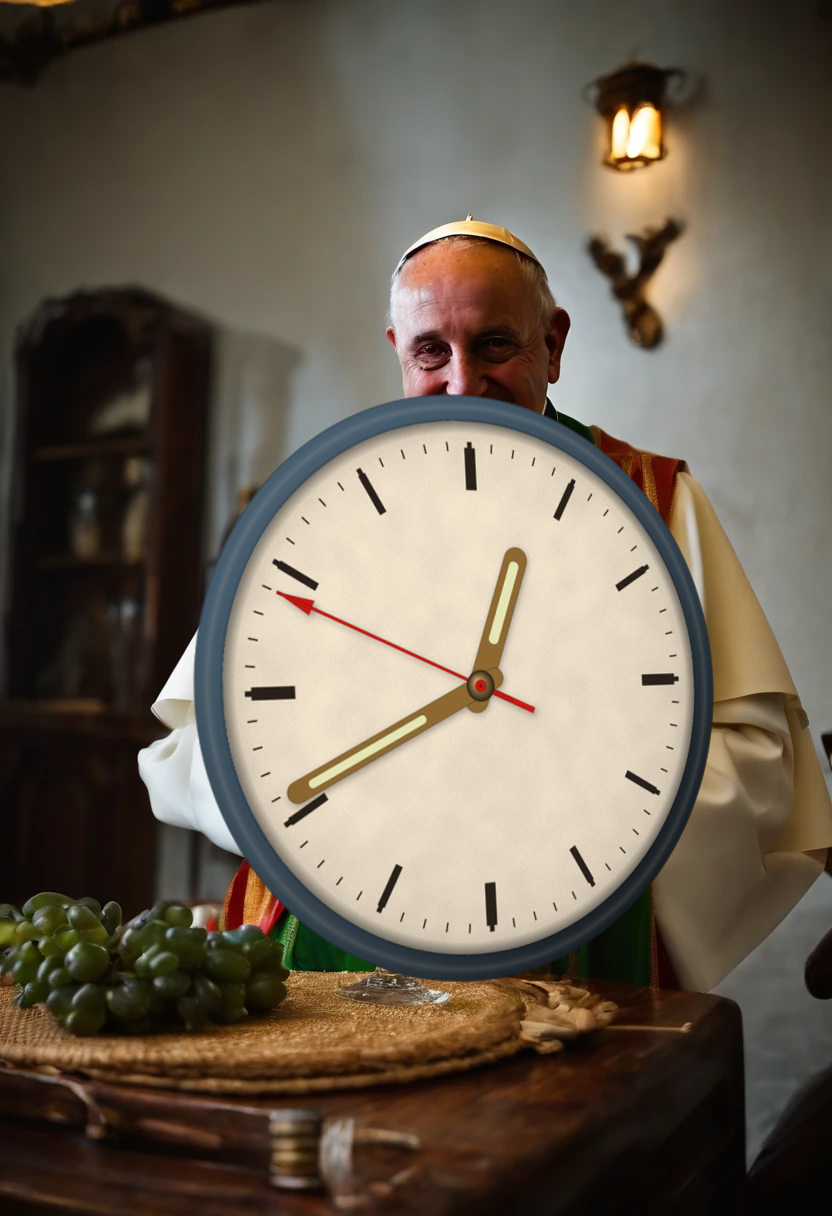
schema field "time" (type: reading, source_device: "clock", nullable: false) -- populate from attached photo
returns 12:40:49
